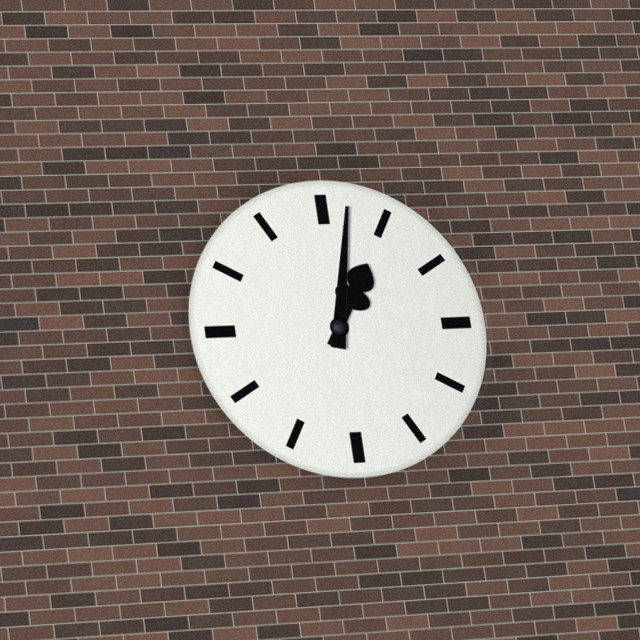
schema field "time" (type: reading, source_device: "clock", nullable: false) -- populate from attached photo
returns 1:02
